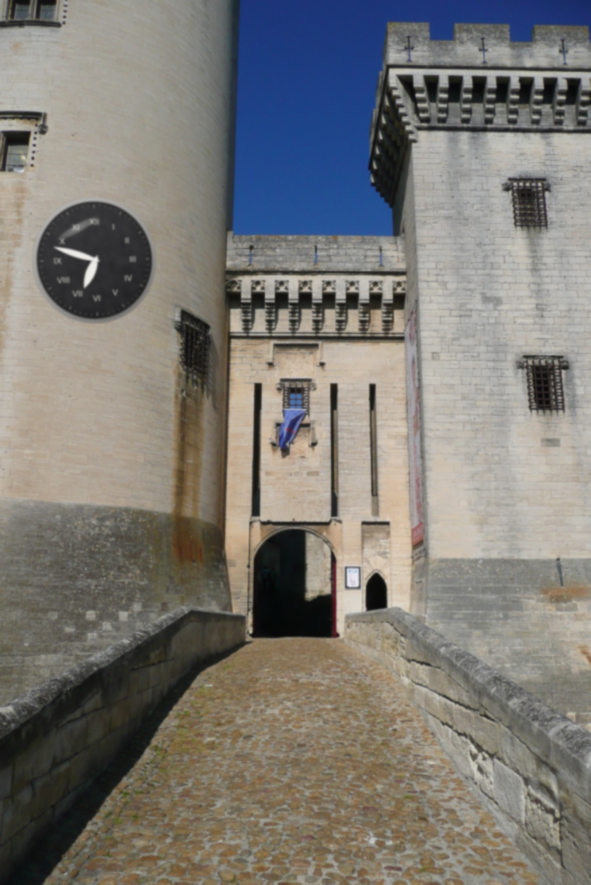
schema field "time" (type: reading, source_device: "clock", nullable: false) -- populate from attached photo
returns 6:48
